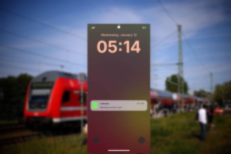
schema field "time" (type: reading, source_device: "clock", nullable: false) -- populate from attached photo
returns 5:14
